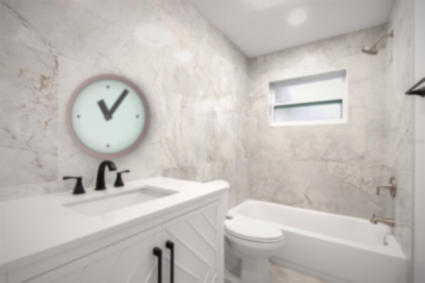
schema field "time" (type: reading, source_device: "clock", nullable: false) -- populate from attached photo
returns 11:06
